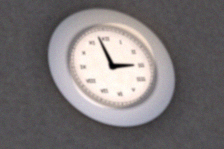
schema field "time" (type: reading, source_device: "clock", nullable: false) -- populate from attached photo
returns 2:58
